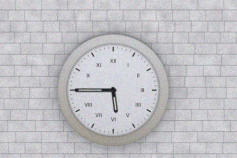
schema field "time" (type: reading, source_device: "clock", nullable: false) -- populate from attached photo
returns 5:45
